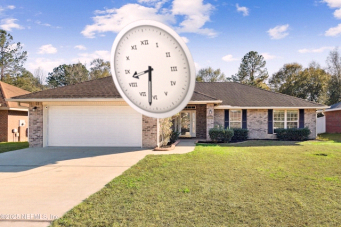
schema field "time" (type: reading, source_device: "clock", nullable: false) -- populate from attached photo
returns 8:32
